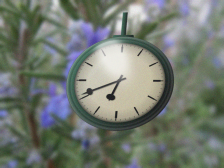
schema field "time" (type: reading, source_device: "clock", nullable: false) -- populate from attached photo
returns 6:41
